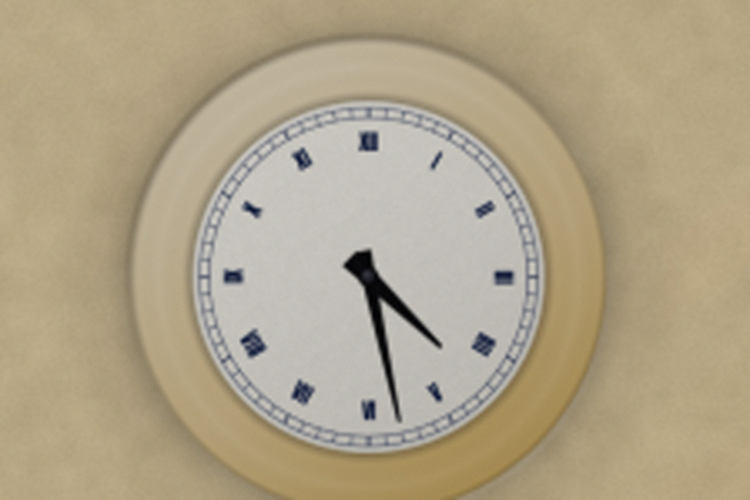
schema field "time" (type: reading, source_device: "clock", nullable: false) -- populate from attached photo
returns 4:28
